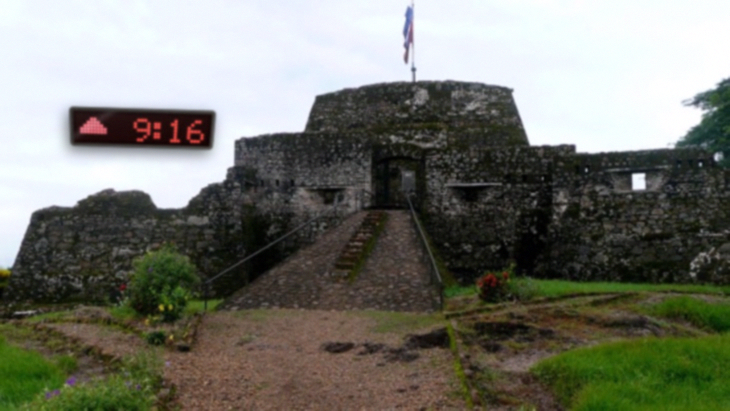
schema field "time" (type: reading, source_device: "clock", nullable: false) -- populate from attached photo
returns 9:16
